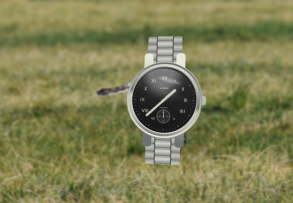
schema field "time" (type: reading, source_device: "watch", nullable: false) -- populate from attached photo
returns 1:38
